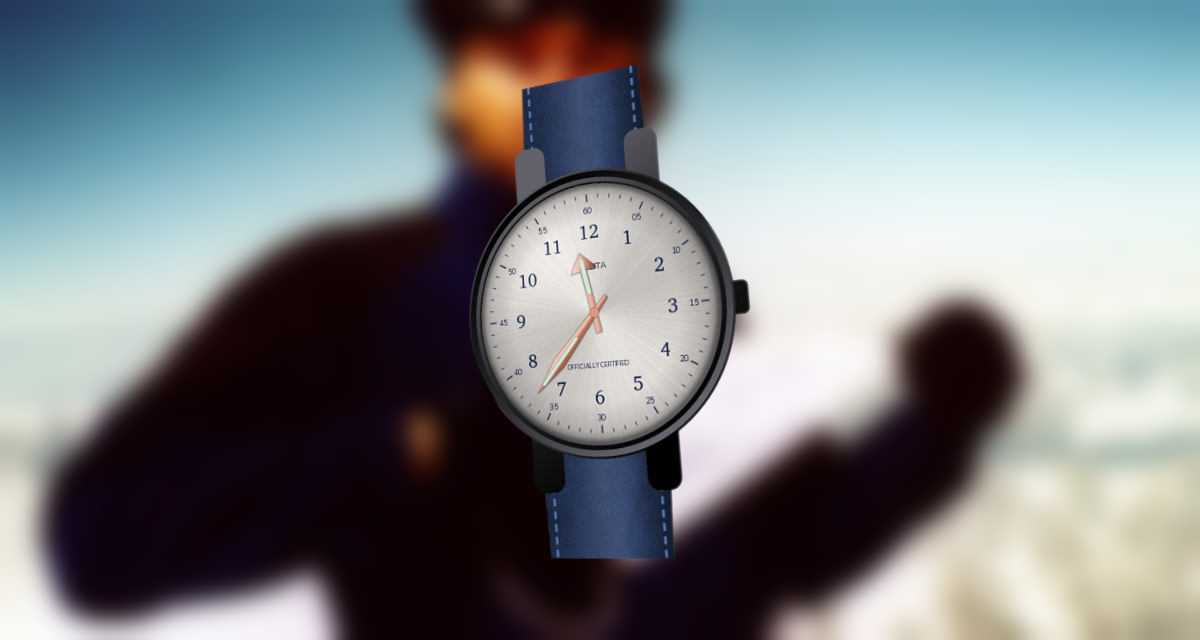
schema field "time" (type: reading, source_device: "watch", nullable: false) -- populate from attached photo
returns 11:37
